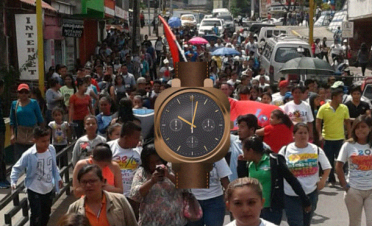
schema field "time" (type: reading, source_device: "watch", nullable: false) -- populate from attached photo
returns 10:02
